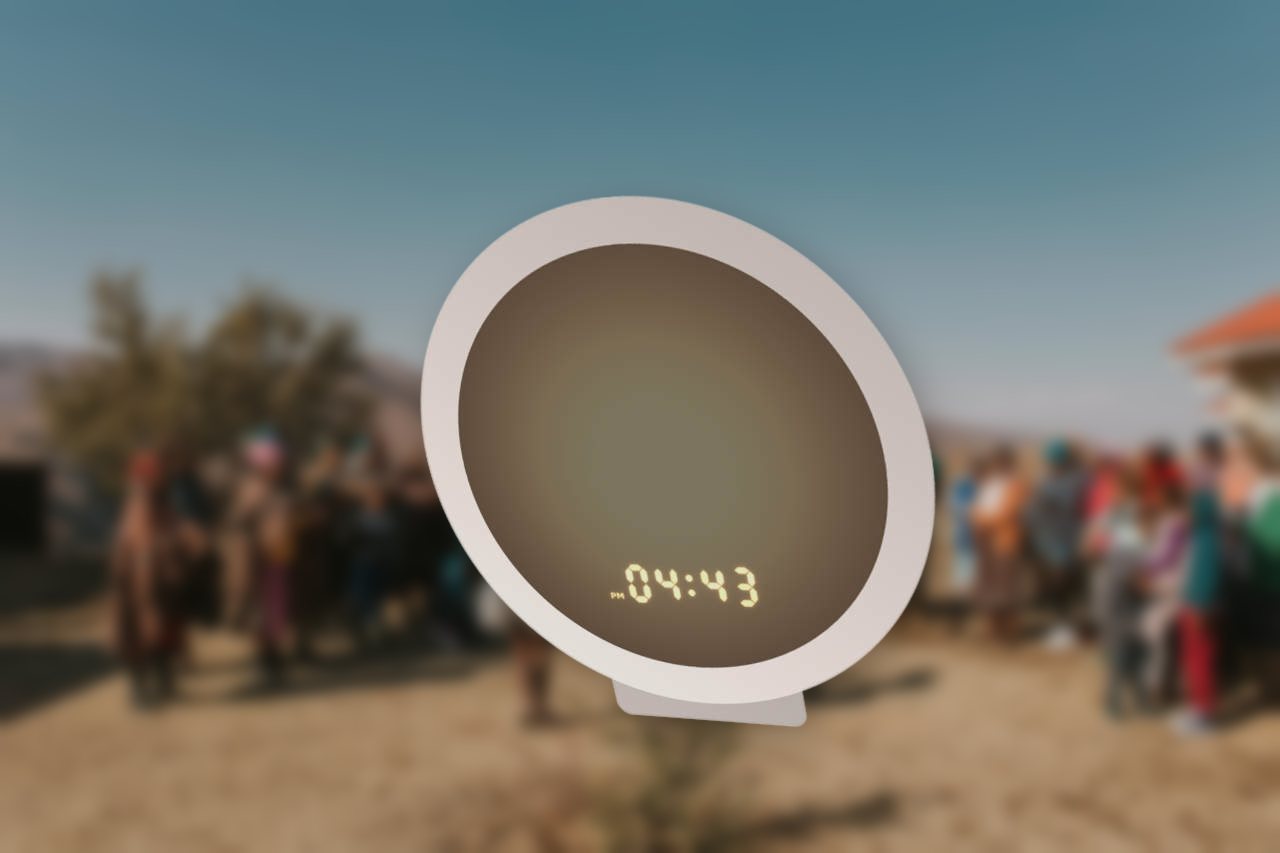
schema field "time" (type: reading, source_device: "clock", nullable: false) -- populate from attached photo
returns 4:43
